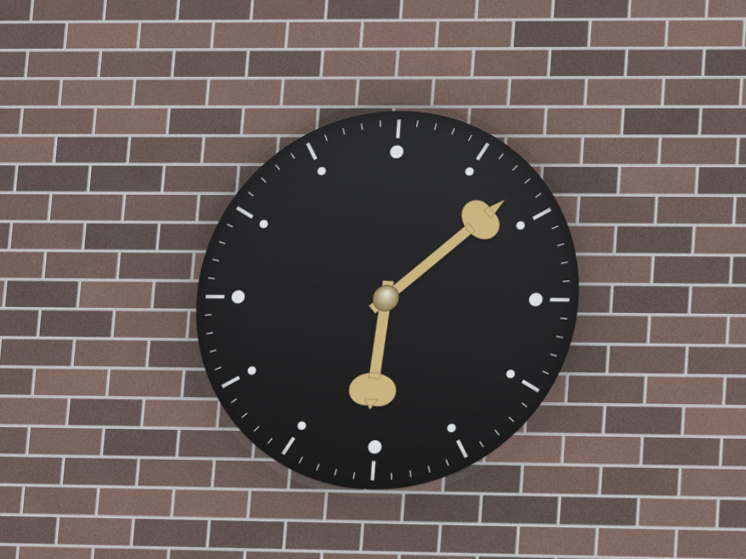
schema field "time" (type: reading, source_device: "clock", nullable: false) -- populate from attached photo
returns 6:08
